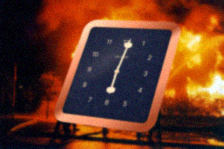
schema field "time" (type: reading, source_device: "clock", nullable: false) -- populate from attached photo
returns 6:01
